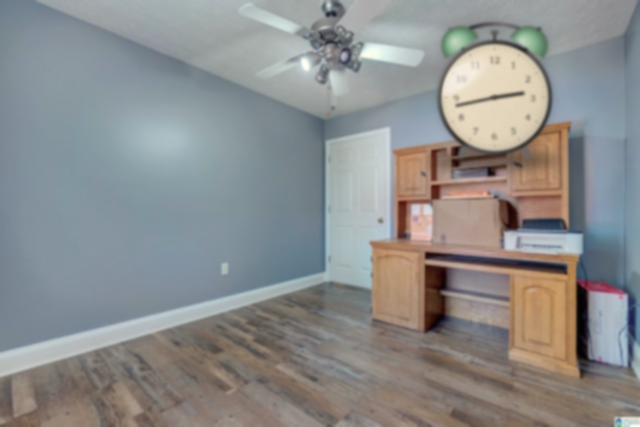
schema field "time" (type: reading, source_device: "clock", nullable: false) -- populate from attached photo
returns 2:43
